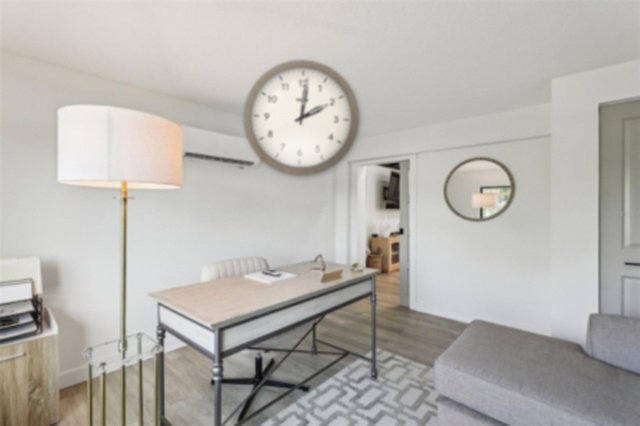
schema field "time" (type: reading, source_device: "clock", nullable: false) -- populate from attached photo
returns 2:01
